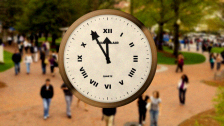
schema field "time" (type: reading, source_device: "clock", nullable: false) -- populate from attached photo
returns 11:55
